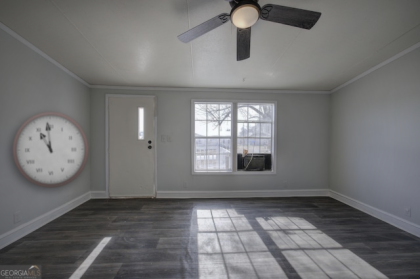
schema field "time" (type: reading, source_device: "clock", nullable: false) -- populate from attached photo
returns 10:59
